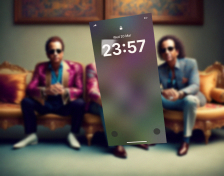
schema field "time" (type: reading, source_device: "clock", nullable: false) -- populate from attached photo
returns 23:57
